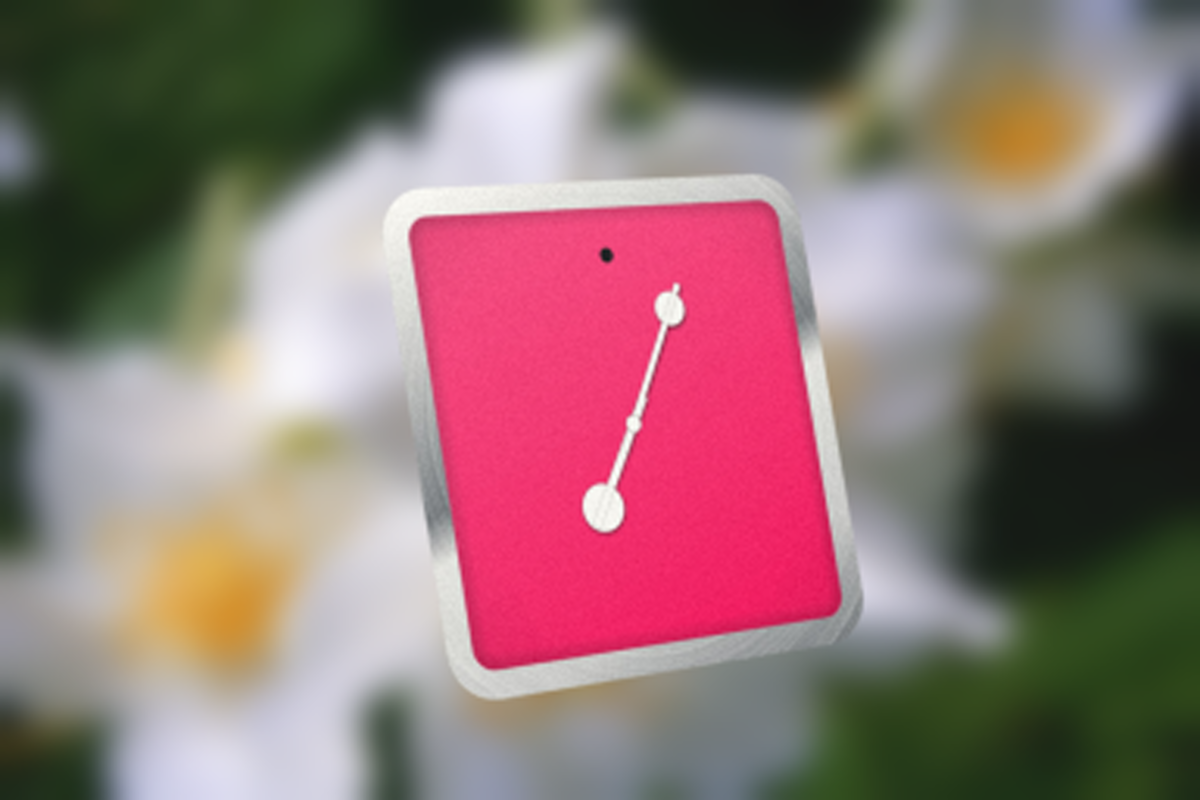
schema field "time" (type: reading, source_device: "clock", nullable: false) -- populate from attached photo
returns 7:05
